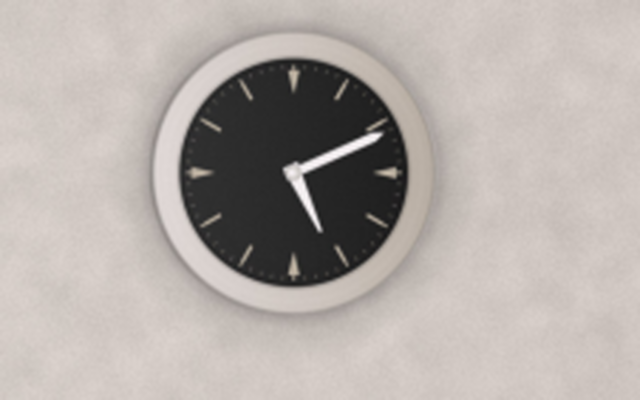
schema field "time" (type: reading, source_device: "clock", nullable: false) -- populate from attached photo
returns 5:11
